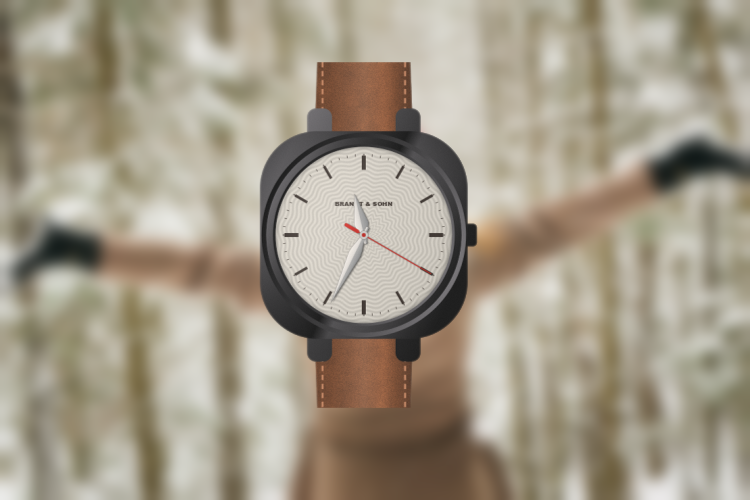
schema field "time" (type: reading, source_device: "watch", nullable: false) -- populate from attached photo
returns 11:34:20
